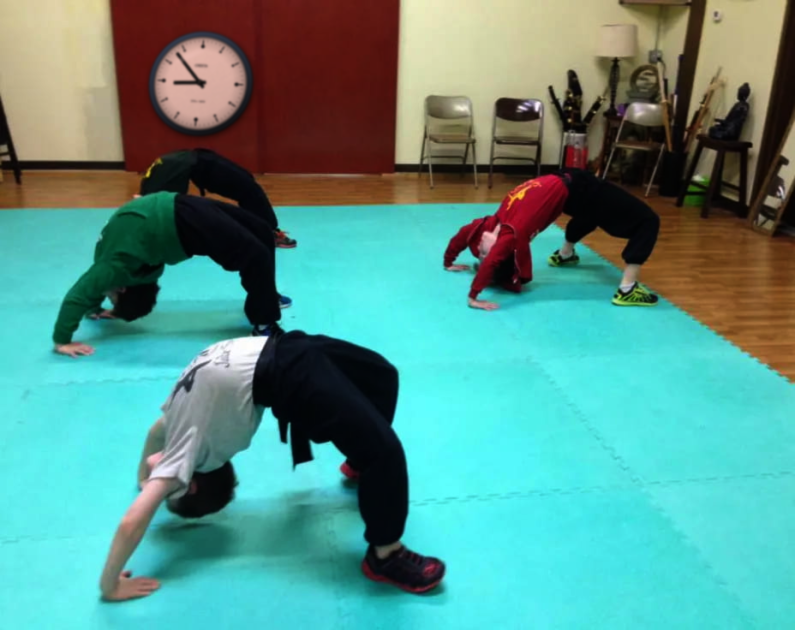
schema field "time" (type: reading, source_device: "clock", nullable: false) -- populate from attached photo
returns 8:53
